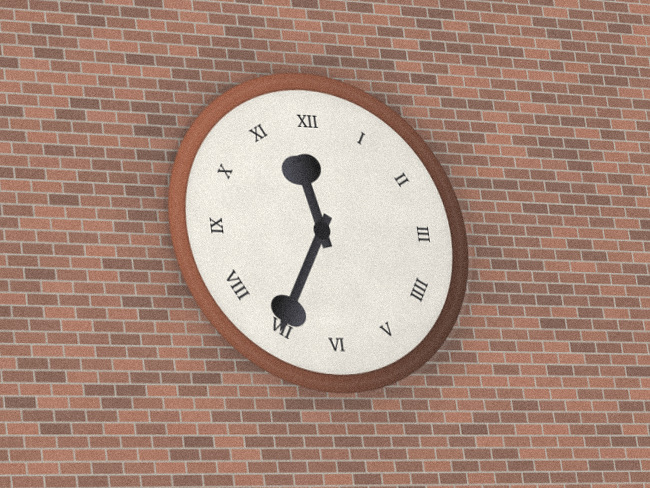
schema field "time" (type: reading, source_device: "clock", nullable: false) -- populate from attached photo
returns 11:35
